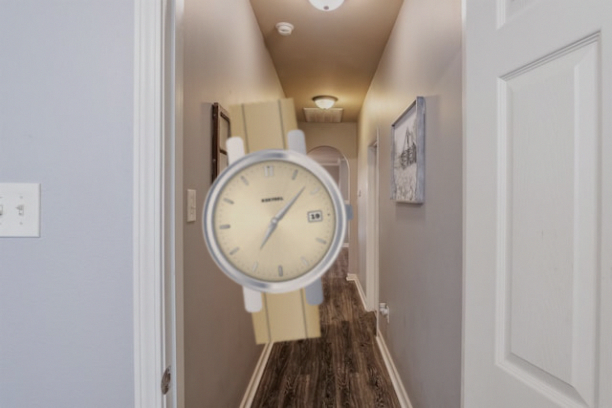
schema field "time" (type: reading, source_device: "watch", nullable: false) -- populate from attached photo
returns 7:08
